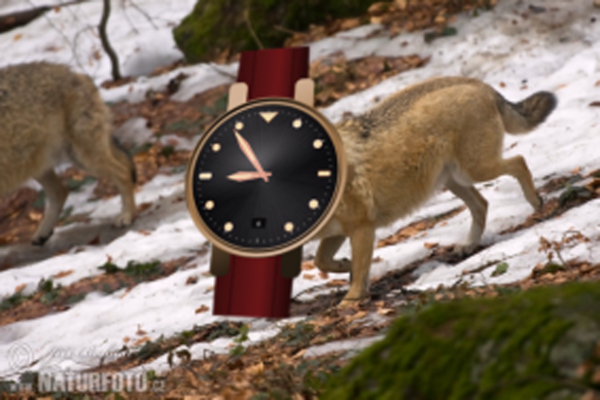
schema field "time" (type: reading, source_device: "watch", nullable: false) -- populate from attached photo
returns 8:54
